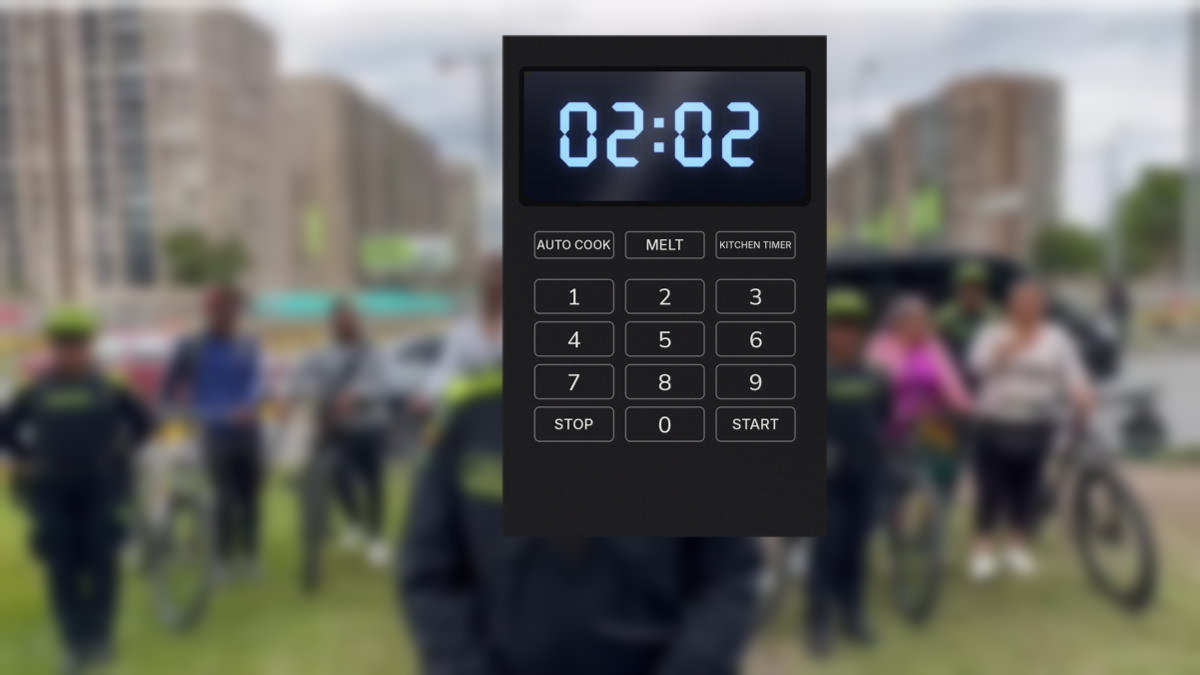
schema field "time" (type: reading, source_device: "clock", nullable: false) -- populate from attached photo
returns 2:02
